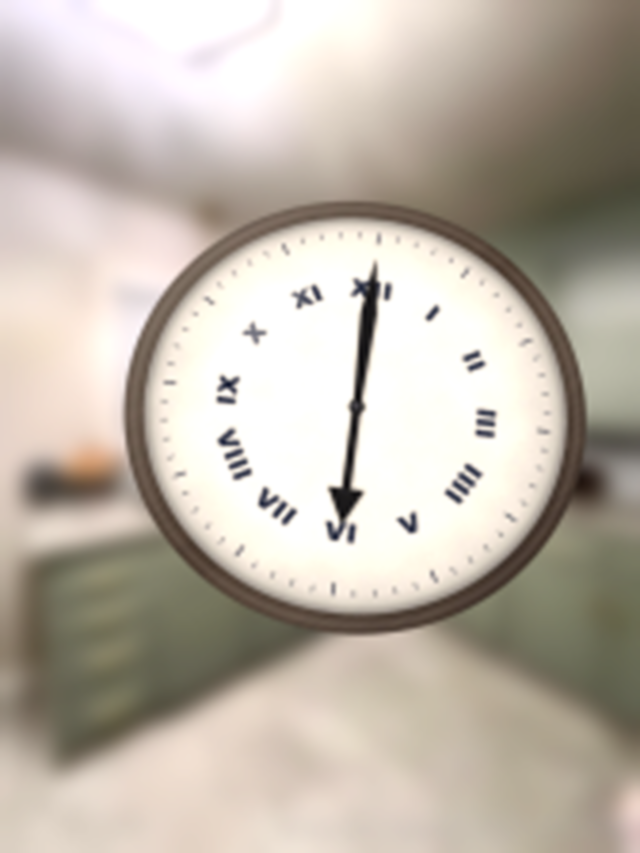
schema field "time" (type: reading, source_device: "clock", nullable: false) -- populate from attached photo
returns 6:00
